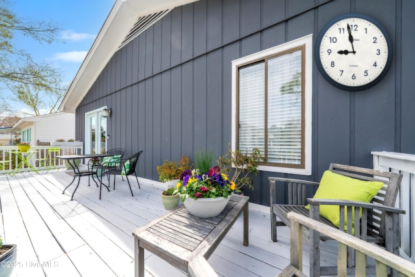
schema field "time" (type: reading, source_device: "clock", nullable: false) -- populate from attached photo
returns 8:58
